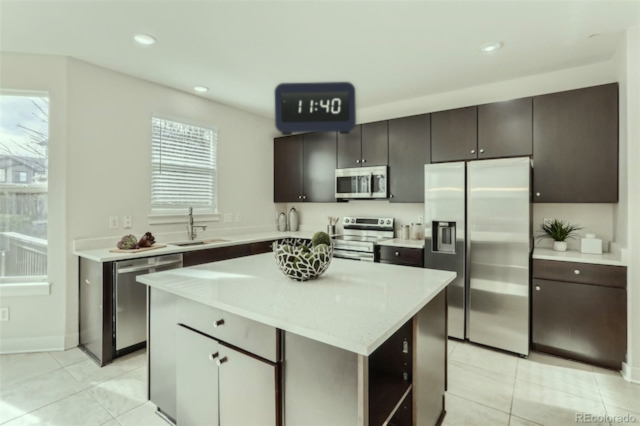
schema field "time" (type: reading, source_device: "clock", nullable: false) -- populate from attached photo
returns 11:40
